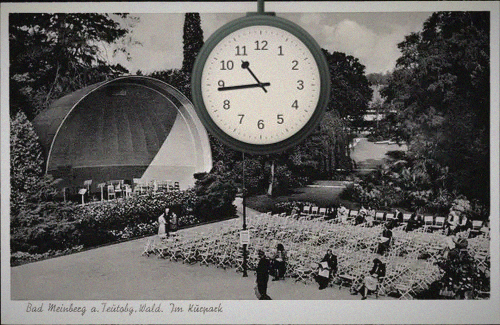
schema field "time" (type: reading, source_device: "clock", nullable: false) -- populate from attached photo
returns 10:44
